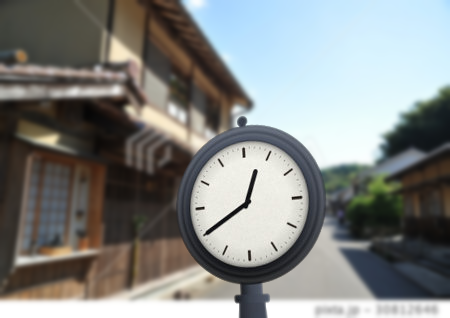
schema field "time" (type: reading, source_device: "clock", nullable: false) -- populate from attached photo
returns 12:40
